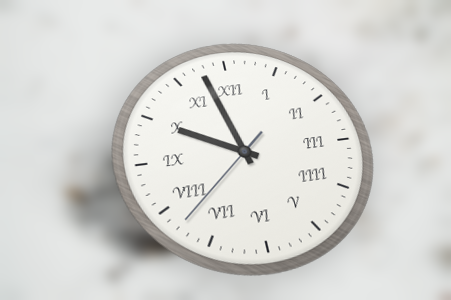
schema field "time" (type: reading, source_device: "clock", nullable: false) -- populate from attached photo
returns 9:57:38
